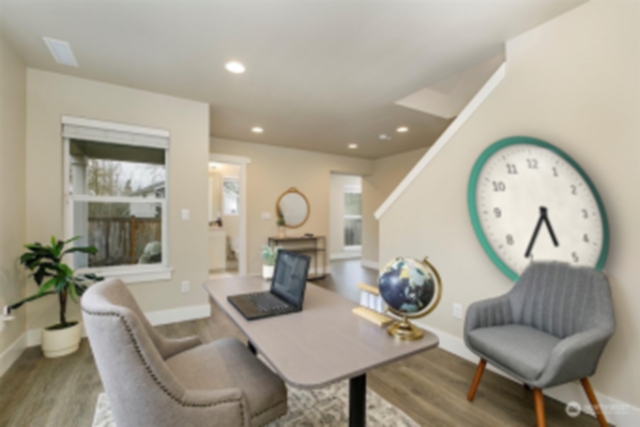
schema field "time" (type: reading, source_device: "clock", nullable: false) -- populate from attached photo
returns 5:36
